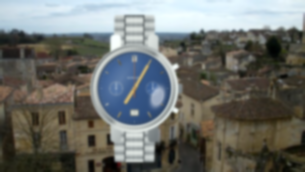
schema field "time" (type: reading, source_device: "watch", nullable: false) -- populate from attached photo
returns 7:05
